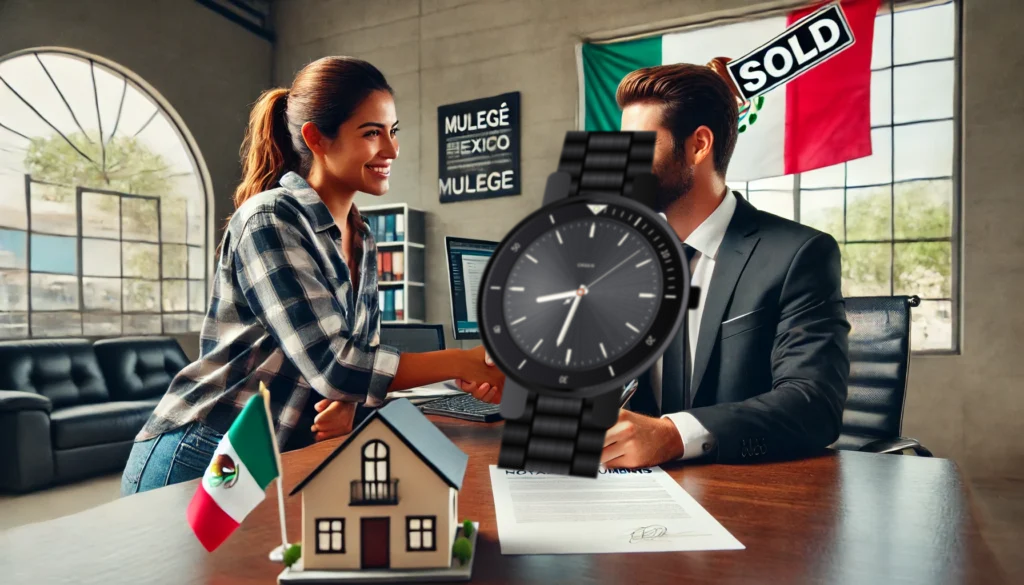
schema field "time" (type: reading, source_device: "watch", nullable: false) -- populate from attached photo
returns 8:32:08
